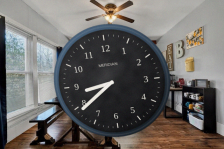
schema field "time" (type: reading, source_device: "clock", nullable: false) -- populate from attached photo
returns 8:39
